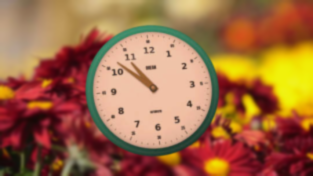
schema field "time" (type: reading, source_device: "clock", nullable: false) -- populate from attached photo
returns 10:52
